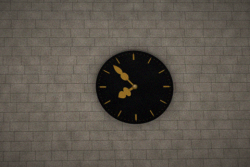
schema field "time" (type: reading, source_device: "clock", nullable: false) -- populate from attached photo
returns 7:53
